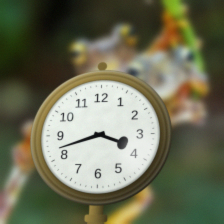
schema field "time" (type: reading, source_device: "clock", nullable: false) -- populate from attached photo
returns 3:42
